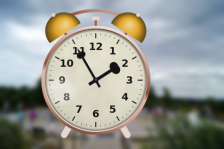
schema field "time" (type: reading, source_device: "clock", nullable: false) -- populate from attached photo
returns 1:55
